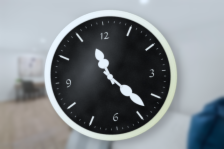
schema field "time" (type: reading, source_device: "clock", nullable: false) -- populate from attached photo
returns 11:23
